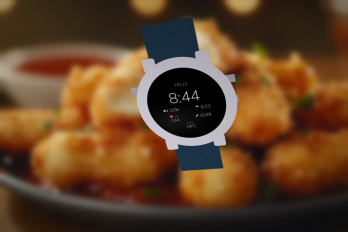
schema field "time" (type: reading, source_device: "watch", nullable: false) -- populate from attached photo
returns 8:44
